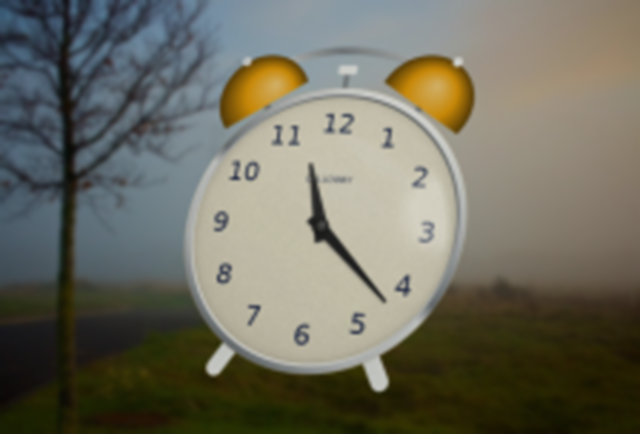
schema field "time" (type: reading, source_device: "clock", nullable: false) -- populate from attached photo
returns 11:22
